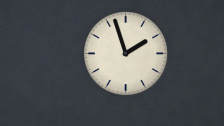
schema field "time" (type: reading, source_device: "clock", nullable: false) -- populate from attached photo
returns 1:57
